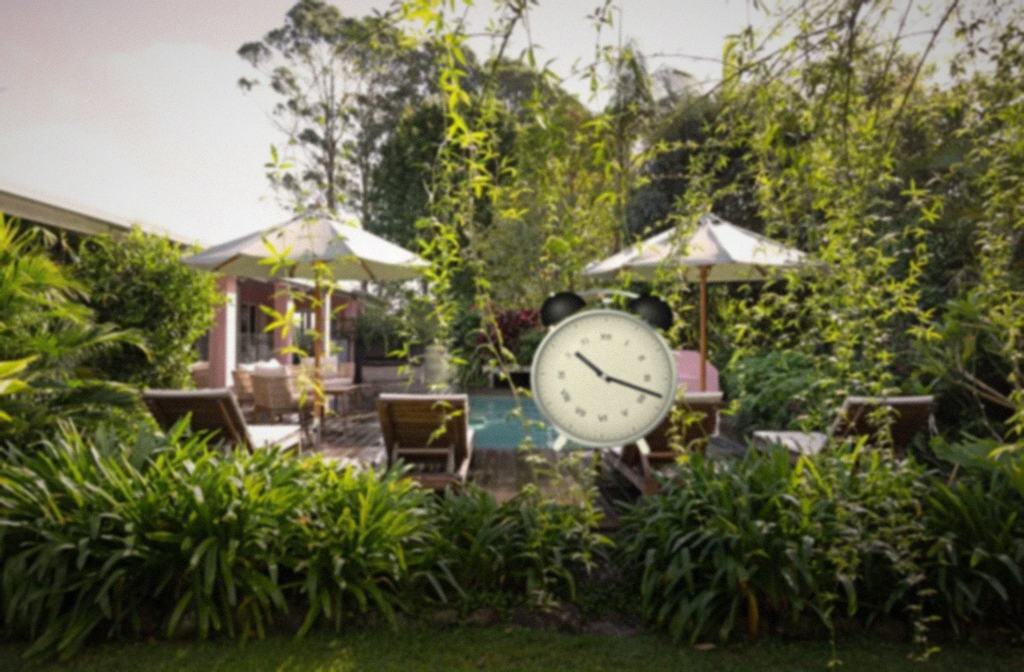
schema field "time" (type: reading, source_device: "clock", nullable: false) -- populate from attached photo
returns 10:18
